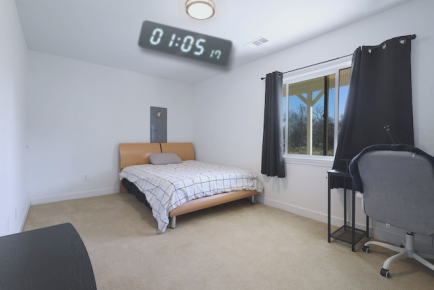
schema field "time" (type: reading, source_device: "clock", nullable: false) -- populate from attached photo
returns 1:05:17
